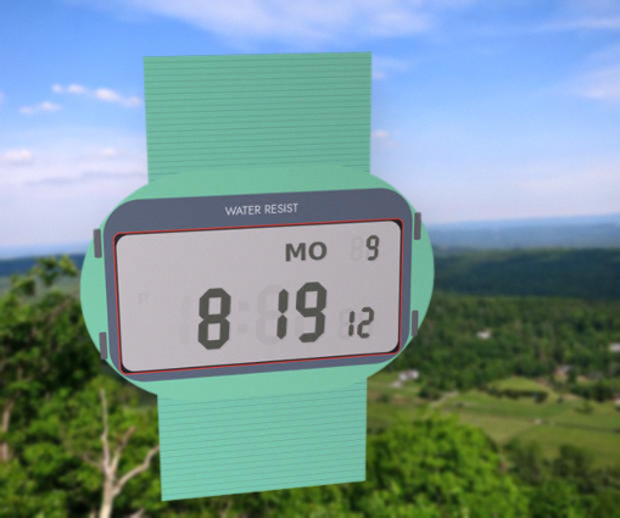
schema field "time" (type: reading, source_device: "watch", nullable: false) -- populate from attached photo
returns 8:19:12
